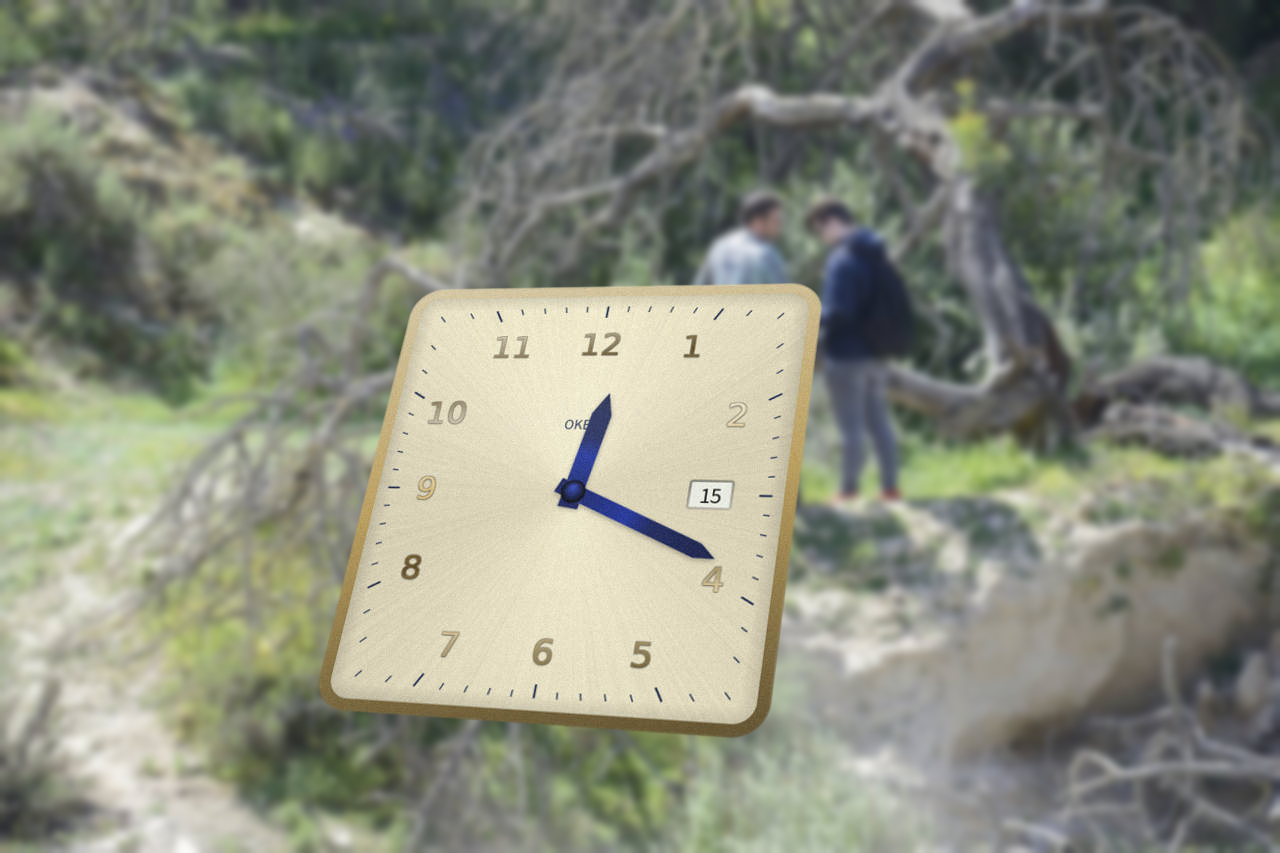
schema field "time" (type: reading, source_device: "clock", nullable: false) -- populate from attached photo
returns 12:19
